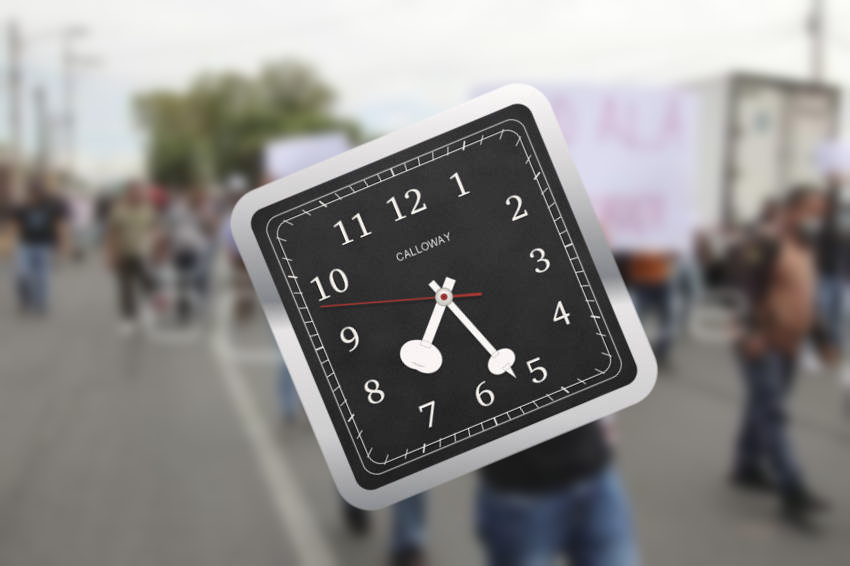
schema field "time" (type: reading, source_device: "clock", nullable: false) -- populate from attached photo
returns 7:26:48
